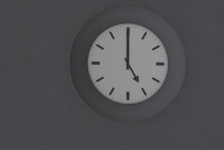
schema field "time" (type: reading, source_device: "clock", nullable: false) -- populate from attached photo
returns 5:00
